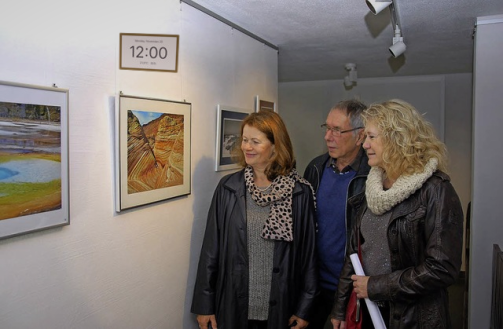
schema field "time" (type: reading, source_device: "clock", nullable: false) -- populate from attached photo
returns 12:00
